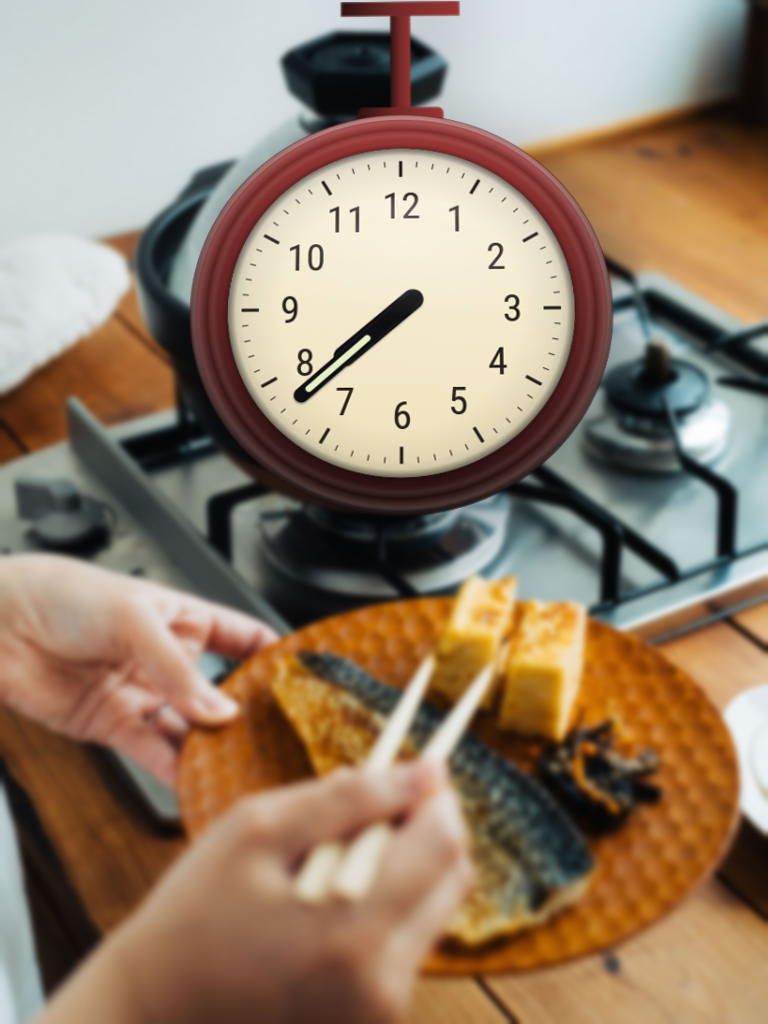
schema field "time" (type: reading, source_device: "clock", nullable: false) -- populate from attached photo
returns 7:38
